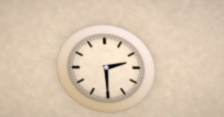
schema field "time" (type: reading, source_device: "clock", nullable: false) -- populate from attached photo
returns 2:30
